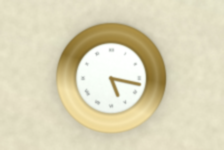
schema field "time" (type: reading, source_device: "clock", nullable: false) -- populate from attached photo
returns 5:17
